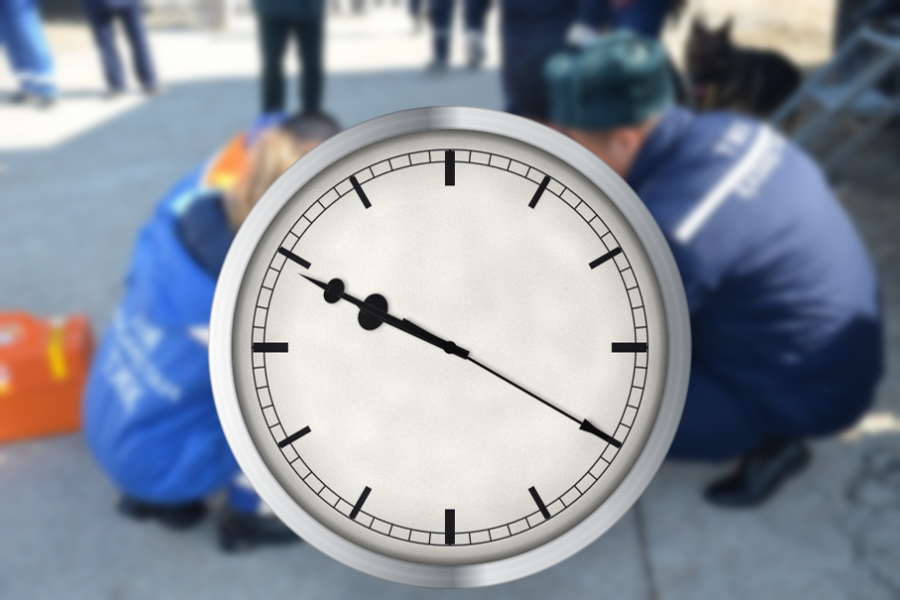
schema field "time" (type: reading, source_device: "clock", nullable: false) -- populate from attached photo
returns 9:49:20
